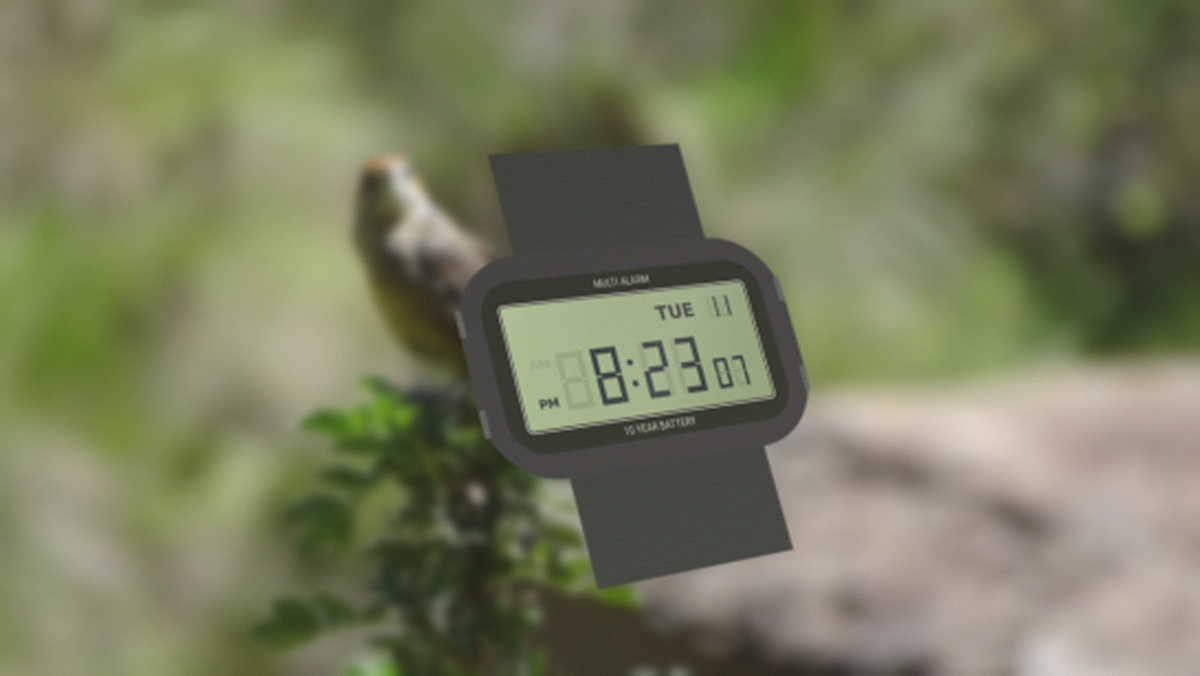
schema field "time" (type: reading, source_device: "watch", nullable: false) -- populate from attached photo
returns 8:23:07
